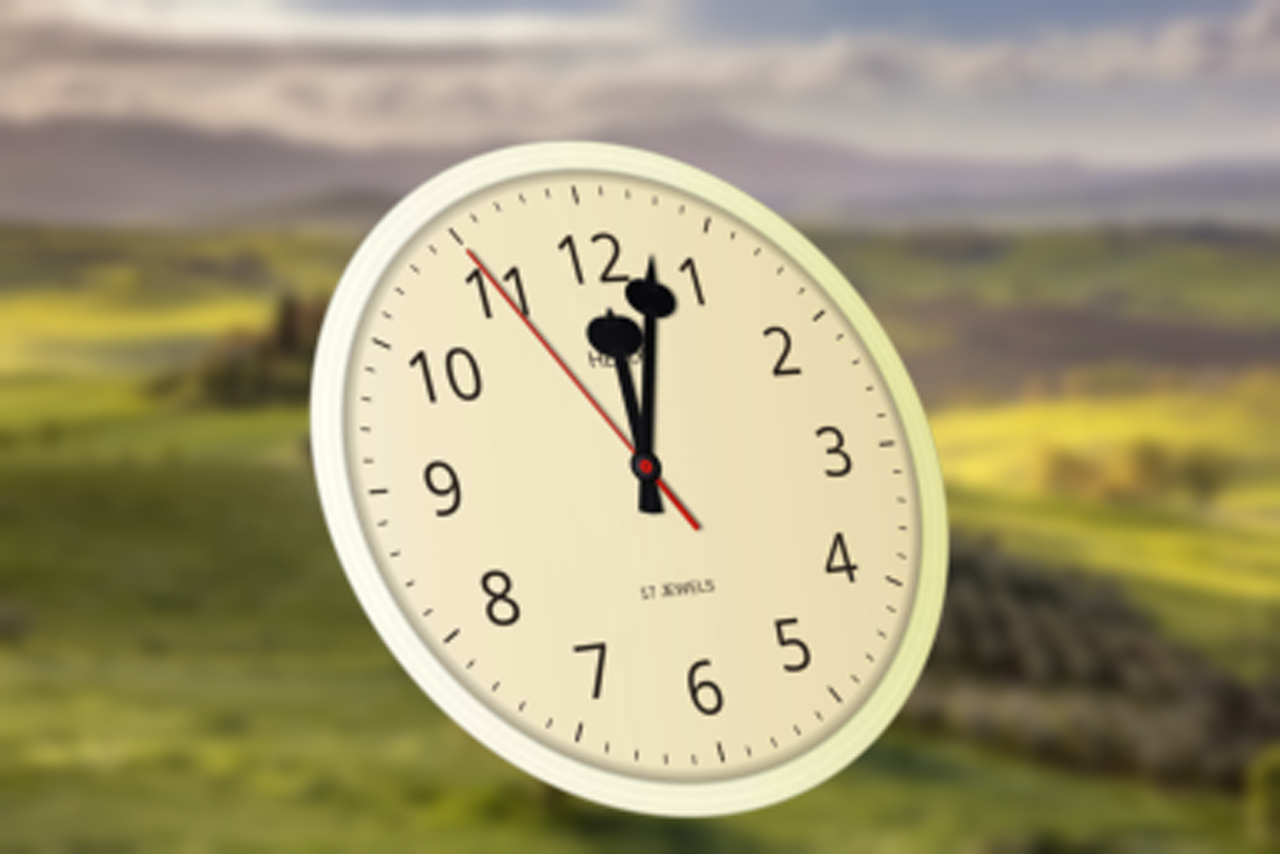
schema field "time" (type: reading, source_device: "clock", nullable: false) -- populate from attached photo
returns 12:02:55
